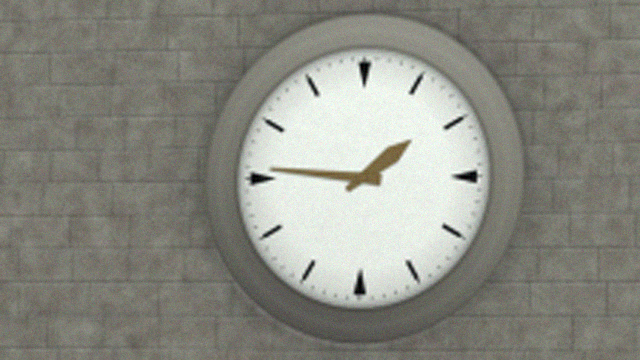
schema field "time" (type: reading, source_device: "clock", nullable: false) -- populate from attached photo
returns 1:46
